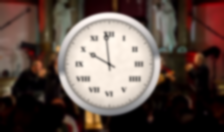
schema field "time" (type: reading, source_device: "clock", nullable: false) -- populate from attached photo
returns 9:59
